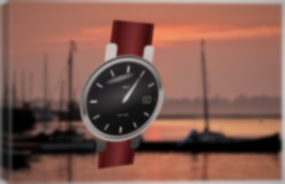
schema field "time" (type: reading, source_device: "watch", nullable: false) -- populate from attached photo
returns 1:05
